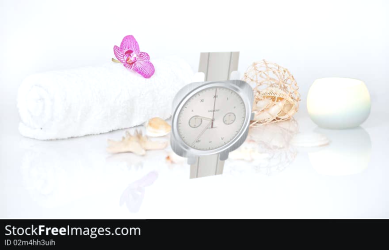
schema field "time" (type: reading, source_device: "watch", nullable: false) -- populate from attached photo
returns 9:36
